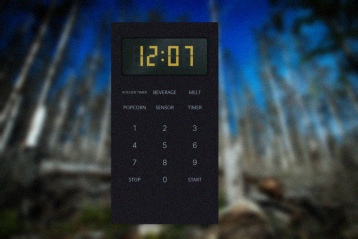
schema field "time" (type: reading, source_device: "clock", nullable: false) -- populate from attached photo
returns 12:07
